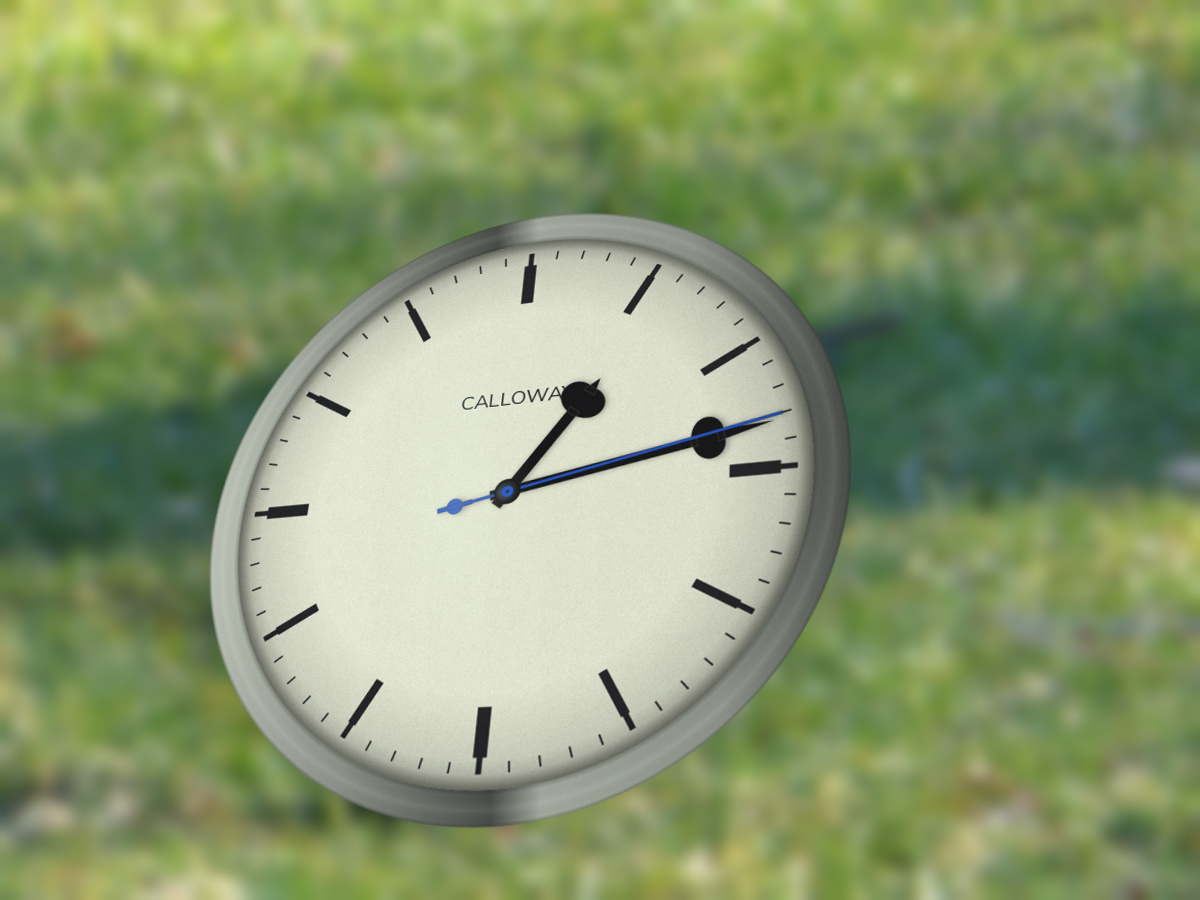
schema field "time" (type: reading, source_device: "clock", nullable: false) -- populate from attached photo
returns 1:13:13
